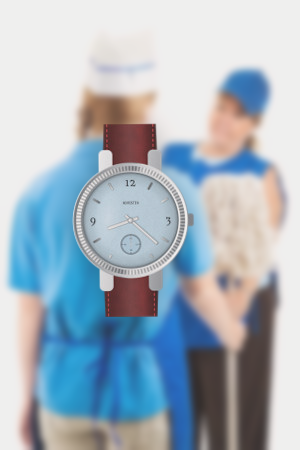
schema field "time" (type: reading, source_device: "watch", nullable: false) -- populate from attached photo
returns 8:22
